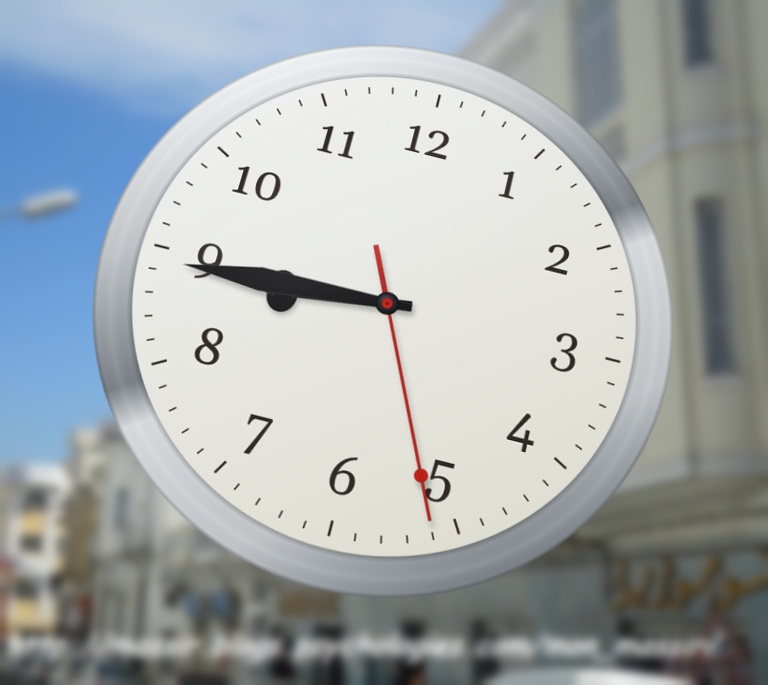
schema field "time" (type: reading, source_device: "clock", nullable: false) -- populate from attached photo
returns 8:44:26
